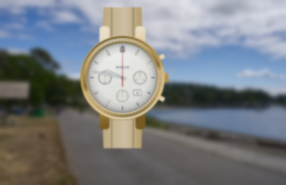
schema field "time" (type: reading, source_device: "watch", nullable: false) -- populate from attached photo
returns 9:47
